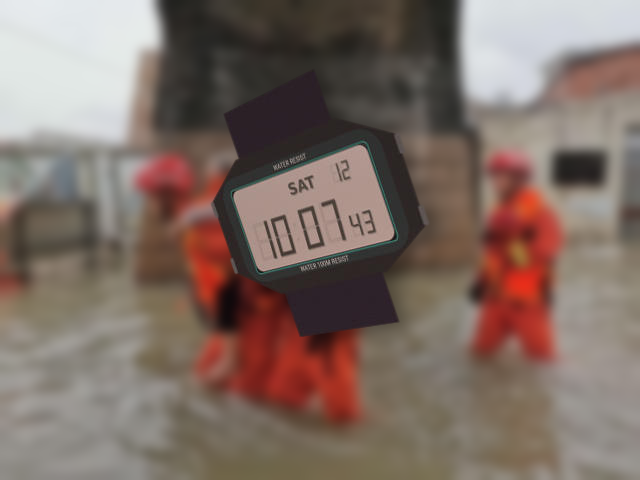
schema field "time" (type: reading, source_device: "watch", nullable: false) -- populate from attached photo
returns 10:07:43
